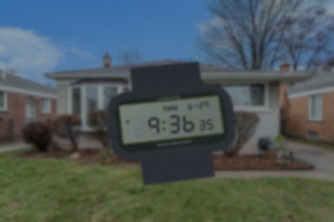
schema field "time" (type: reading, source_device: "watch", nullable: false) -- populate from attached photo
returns 9:36
